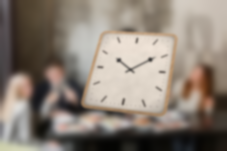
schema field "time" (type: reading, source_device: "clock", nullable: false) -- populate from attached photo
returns 10:09
